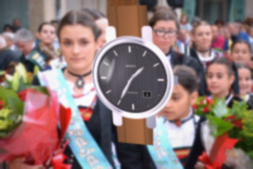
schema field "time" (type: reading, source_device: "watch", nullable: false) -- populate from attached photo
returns 1:35
